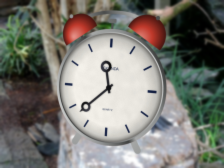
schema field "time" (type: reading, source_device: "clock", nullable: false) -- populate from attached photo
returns 11:38
